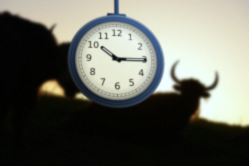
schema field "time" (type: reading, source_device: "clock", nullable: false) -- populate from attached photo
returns 10:15
